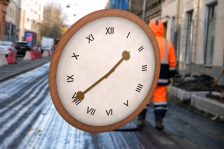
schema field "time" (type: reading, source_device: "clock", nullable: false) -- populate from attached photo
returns 1:40
